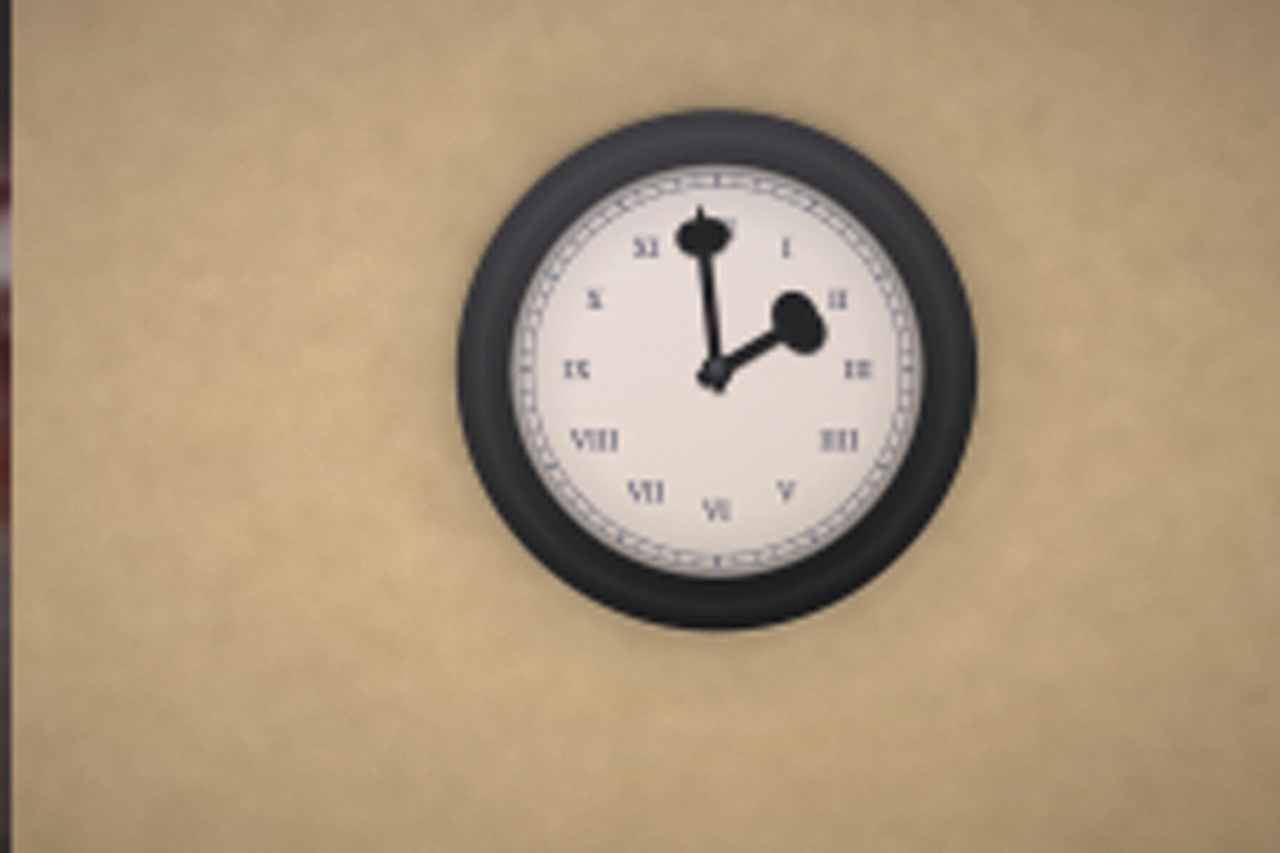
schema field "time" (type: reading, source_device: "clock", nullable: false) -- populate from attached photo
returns 1:59
